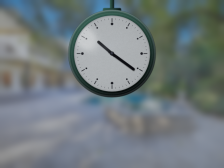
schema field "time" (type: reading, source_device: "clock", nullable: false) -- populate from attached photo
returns 10:21
